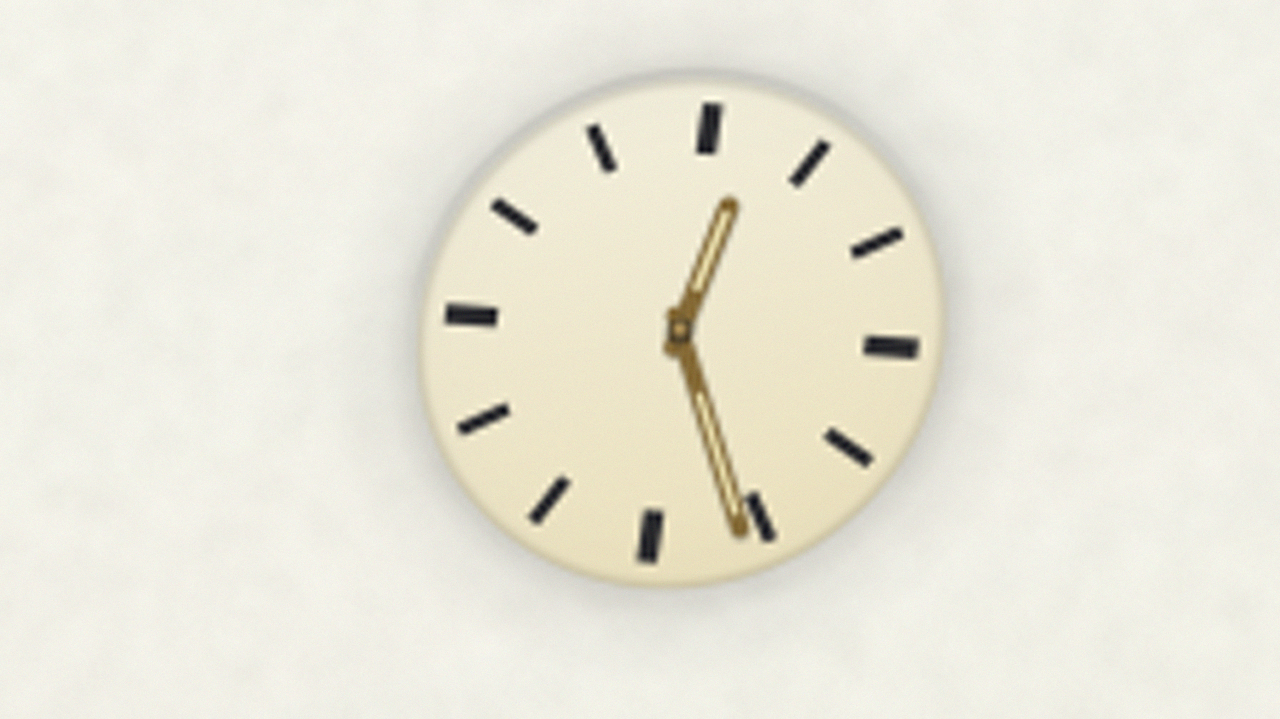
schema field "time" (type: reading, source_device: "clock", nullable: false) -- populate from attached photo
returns 12:26
